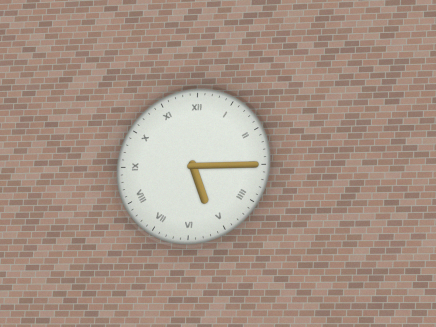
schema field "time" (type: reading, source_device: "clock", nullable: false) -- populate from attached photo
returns 5:15
